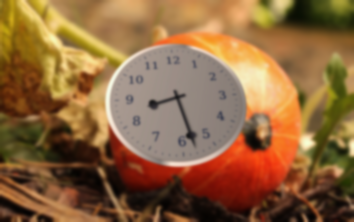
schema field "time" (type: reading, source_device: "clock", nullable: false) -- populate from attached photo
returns 8:28
